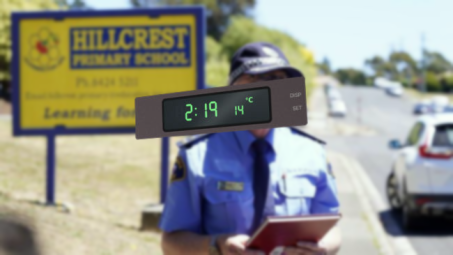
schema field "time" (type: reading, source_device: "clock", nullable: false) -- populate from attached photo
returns 2:19
